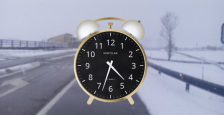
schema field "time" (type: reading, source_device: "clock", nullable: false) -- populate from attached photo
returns 4:33
